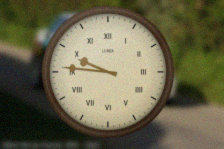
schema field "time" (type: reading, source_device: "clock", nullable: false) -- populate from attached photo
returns 9:46
